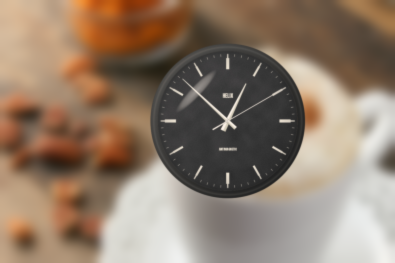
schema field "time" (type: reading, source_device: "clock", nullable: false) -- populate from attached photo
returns 12:52:10
